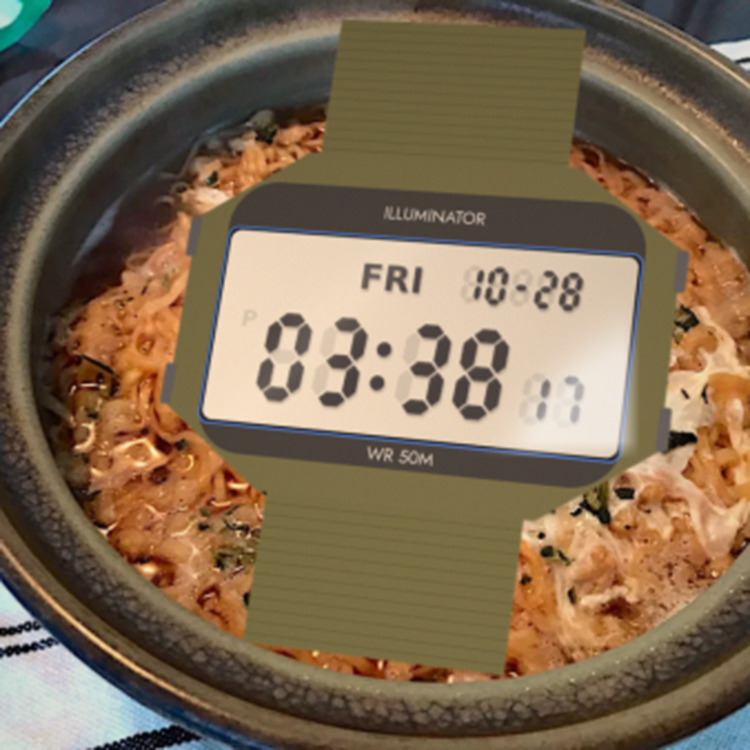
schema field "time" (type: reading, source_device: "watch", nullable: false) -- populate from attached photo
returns 3:38:17
